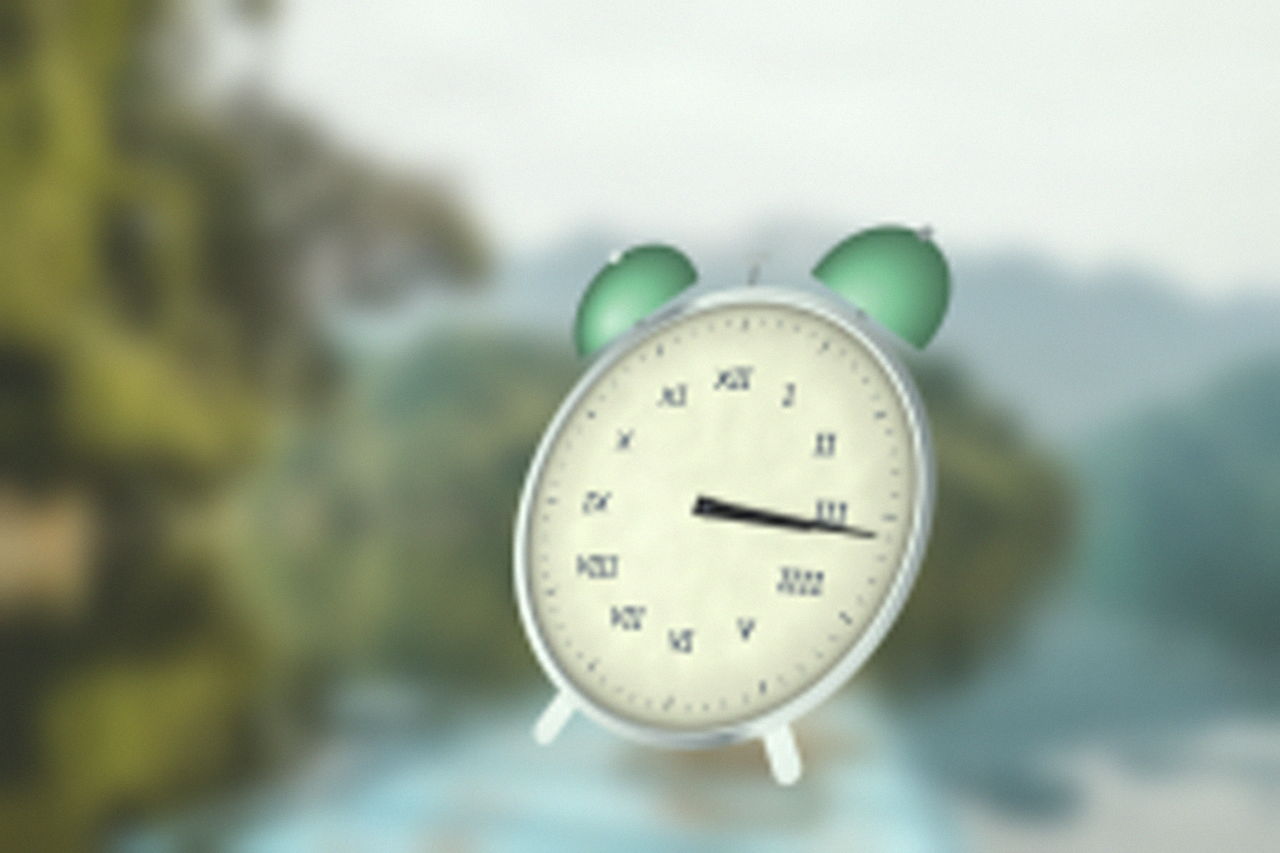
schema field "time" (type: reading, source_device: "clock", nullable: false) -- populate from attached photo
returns 3:16
